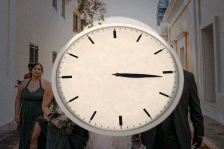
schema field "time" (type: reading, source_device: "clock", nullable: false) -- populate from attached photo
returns 3:16
